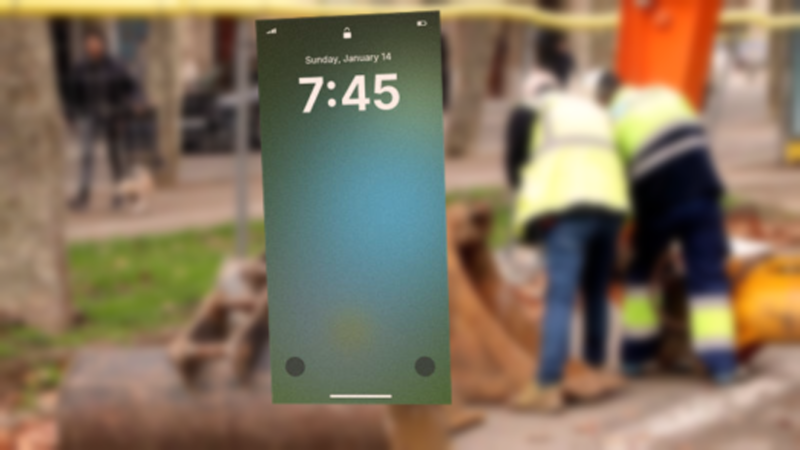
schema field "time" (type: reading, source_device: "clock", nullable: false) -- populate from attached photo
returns 7:45
